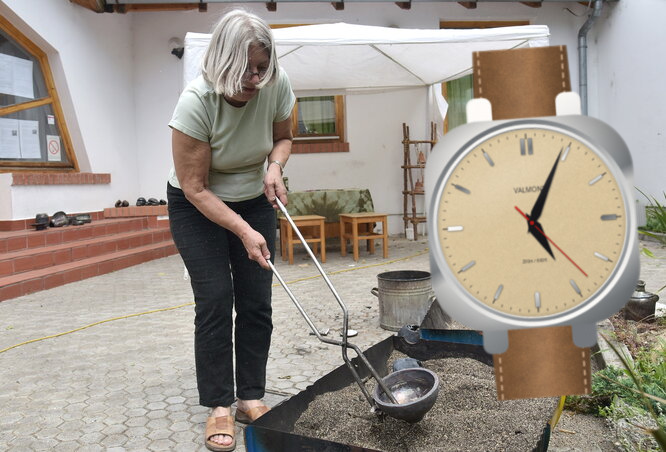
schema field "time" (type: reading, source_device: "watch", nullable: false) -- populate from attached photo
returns 5:04:23
